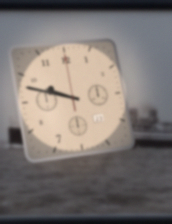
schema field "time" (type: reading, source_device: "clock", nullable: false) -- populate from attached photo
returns 9:48
